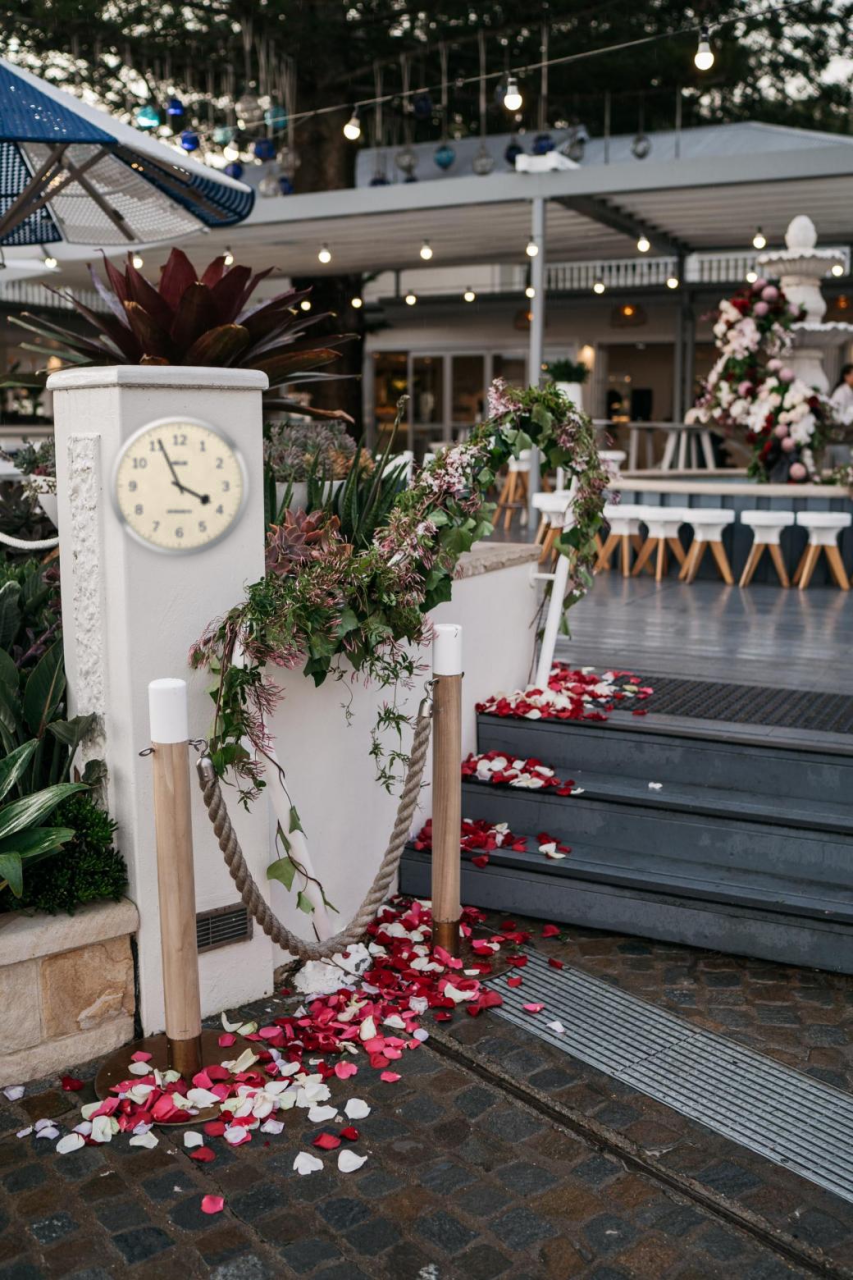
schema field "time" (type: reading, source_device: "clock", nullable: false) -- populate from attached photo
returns 3:56
